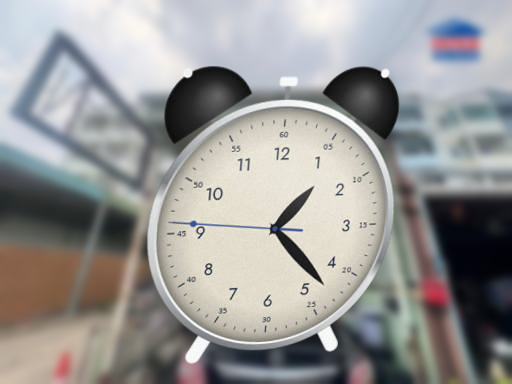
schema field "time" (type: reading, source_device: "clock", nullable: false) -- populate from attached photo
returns 1:22:46
